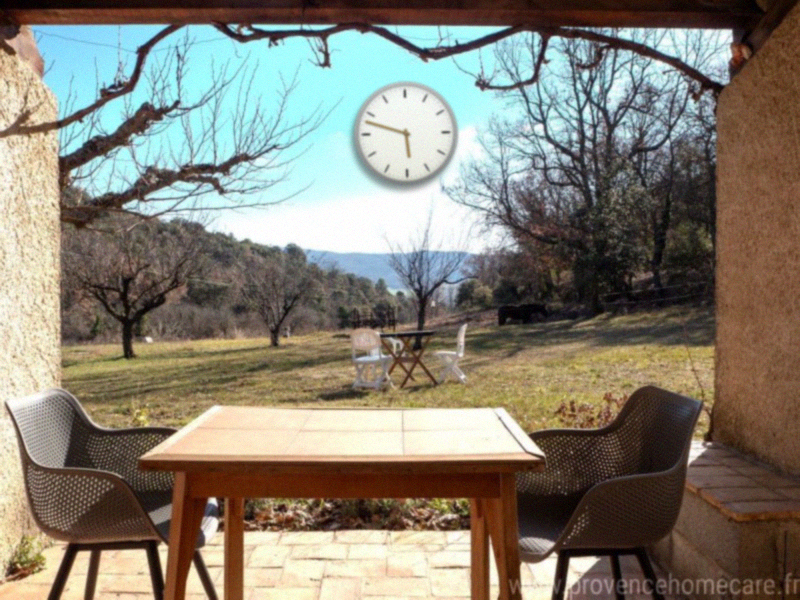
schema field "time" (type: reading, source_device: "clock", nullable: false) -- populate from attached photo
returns 5:48
